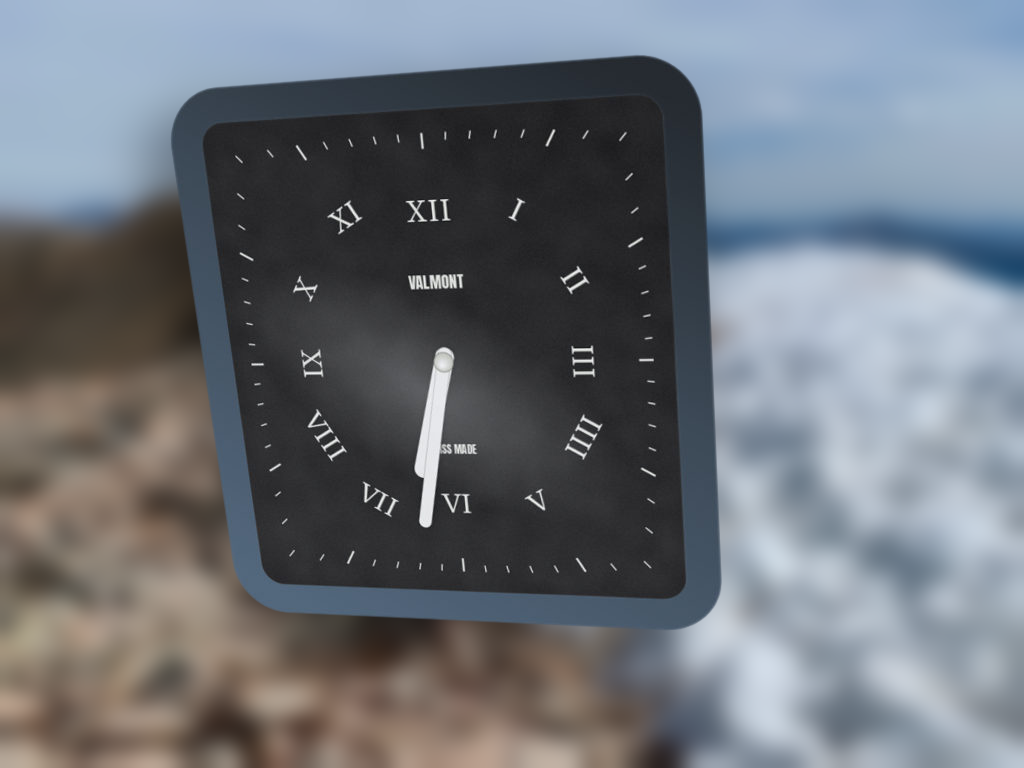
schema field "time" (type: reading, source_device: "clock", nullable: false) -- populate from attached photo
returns 6:32
